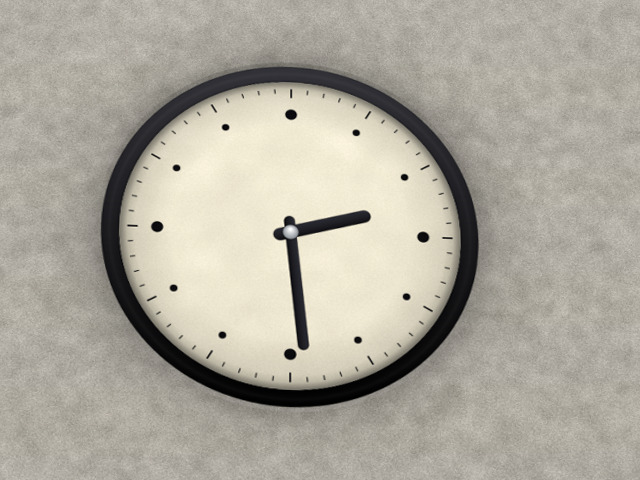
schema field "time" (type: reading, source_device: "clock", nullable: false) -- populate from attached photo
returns 2:29
